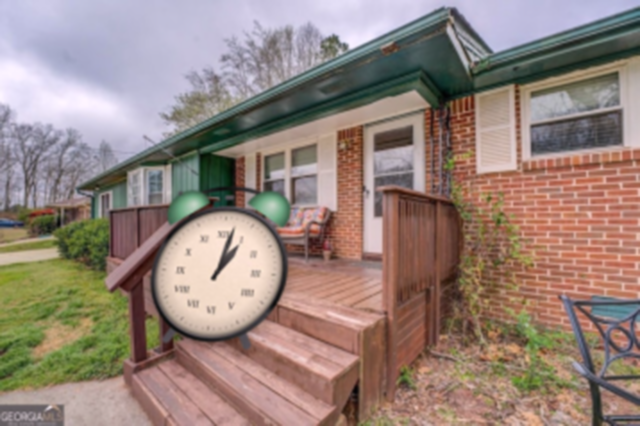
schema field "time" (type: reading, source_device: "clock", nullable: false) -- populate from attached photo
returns 1:02
